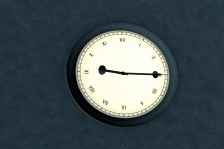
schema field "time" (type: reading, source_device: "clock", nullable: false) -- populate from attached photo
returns 9:15
